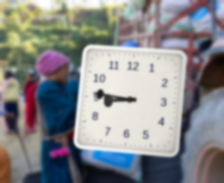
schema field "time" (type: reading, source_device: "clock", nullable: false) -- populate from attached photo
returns 8:46
